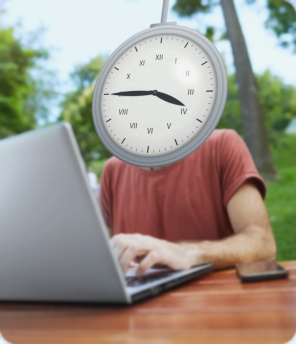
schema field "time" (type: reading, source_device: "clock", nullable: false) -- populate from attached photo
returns 3:45
